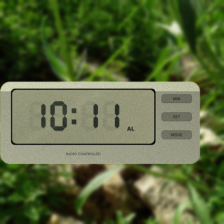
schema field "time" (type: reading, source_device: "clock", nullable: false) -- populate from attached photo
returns 10:11
